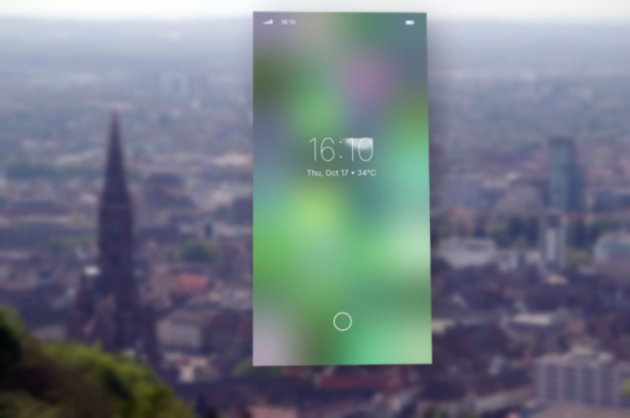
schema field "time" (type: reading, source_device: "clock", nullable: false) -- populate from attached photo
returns 16:10
